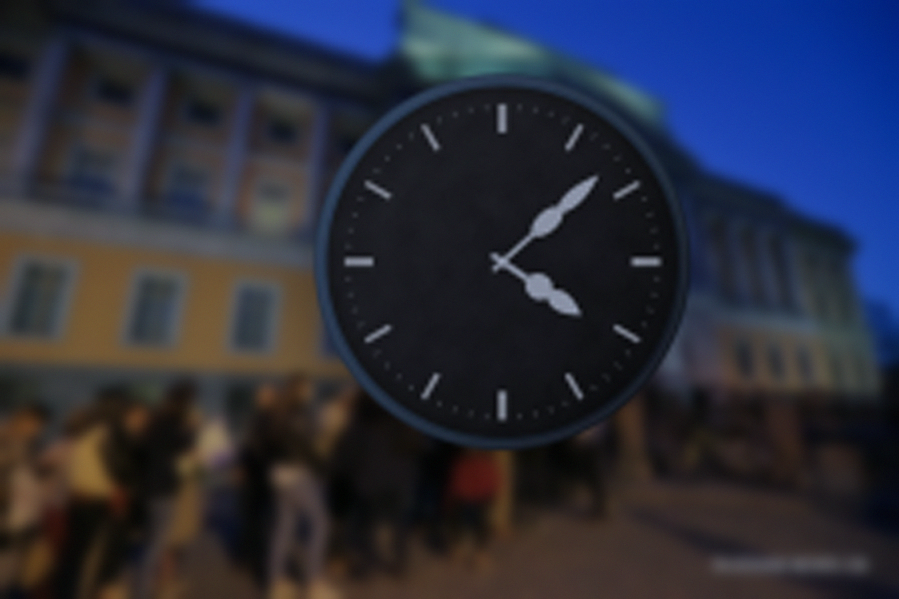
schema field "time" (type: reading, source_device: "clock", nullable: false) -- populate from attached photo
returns 4:08
